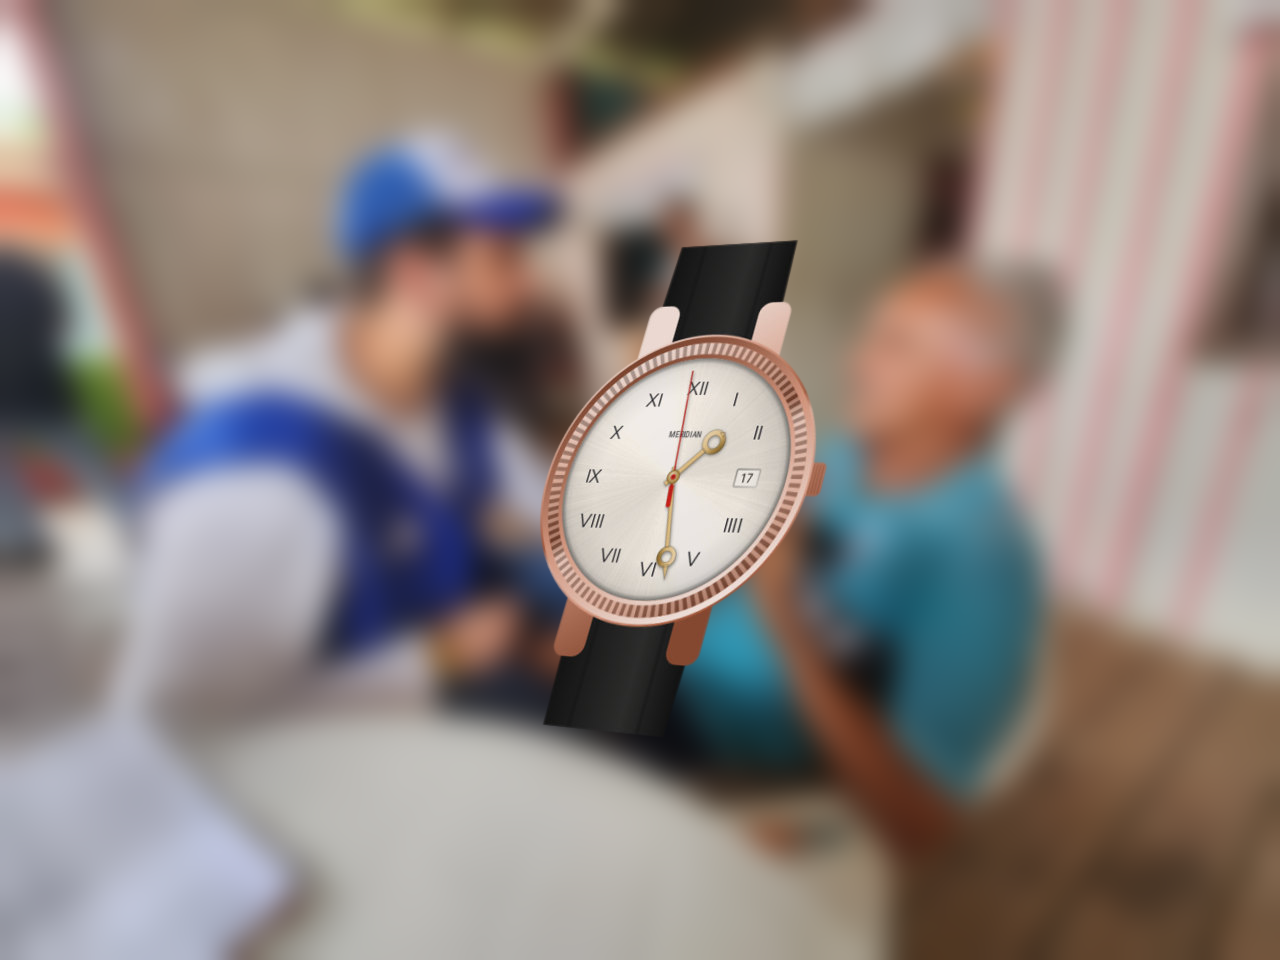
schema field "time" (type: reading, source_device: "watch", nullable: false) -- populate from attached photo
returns 1:27:59
